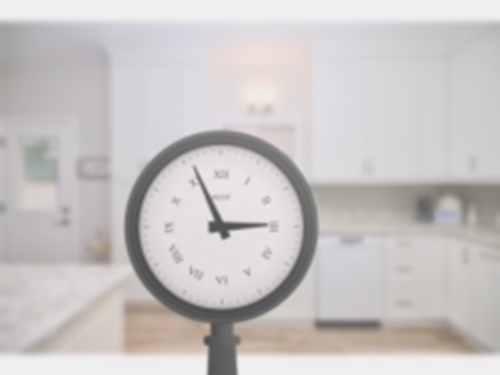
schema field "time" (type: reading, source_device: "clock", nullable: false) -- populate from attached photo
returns 2:56
